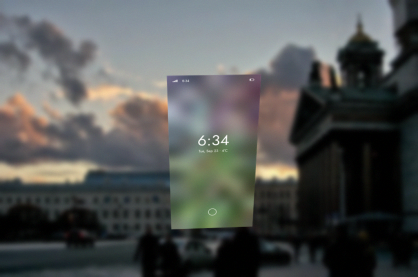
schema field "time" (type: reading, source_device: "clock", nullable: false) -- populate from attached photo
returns 6:34
